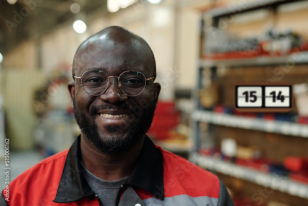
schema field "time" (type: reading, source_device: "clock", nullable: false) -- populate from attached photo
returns 15:14
